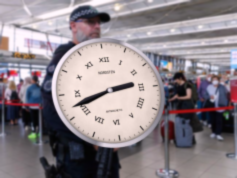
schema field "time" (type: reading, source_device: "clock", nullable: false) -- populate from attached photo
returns 2:42
